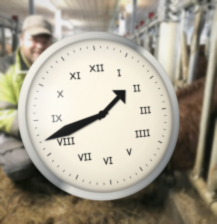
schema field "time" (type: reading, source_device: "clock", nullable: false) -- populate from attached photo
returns 1:42
